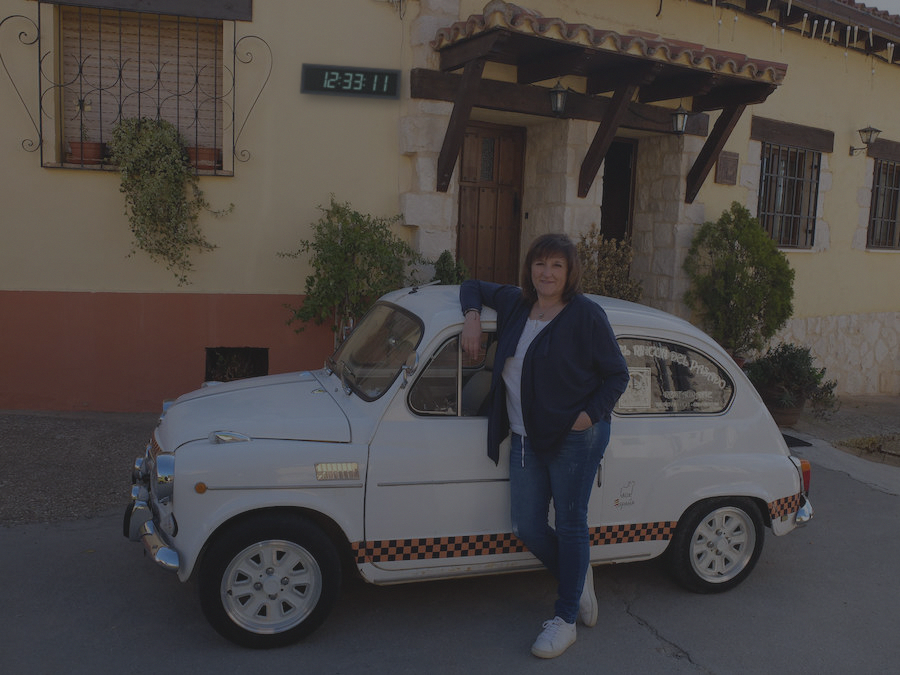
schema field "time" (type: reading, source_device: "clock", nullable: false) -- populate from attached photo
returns 12:33:11
